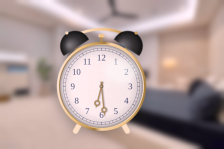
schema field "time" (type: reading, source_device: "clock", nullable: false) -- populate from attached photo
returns 6:29
